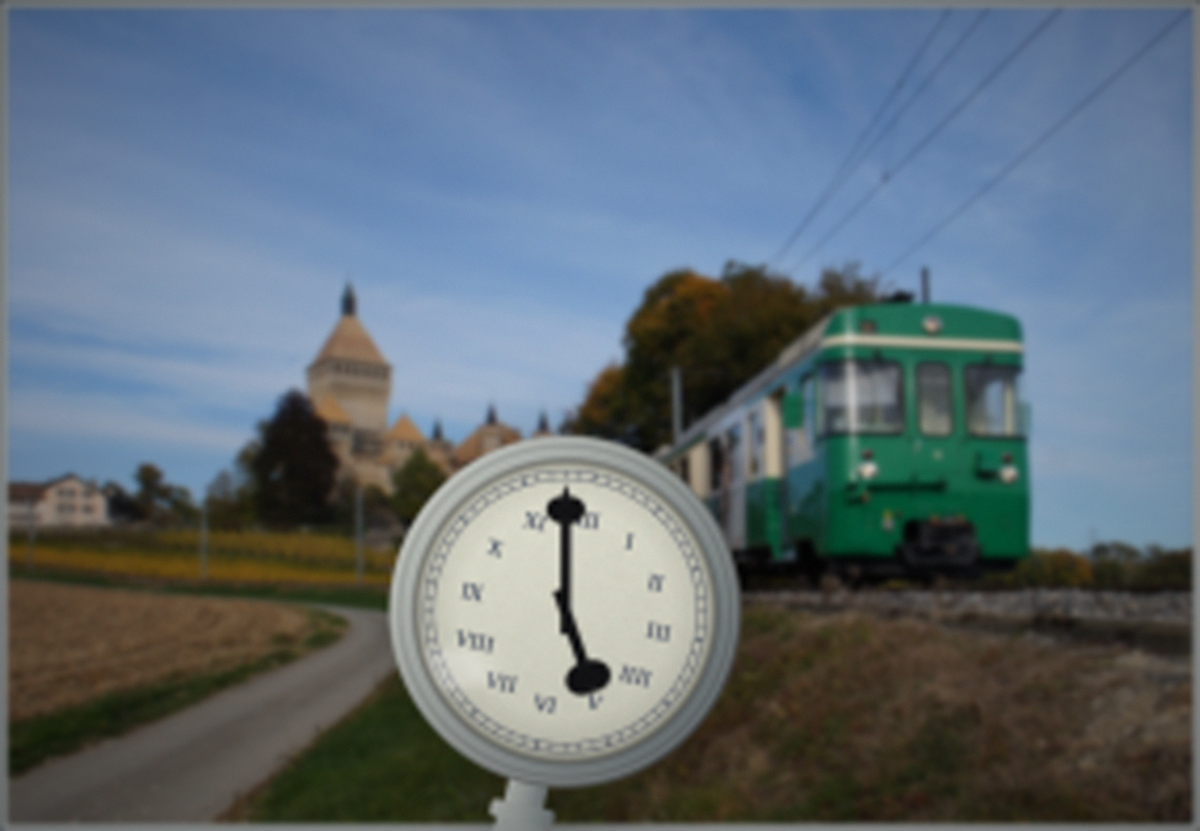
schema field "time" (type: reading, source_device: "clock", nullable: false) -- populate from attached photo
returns 4:58
